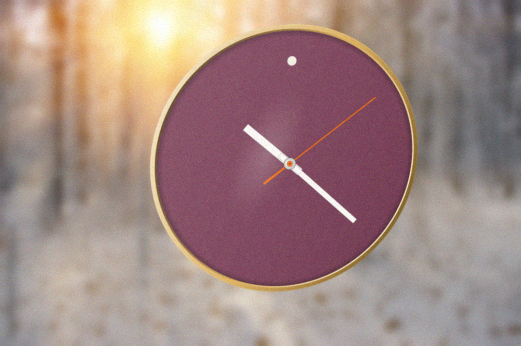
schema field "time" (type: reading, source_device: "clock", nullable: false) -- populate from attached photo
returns 10:22:09
